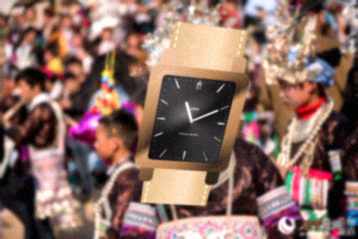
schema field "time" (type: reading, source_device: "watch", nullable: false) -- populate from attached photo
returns 11:10
